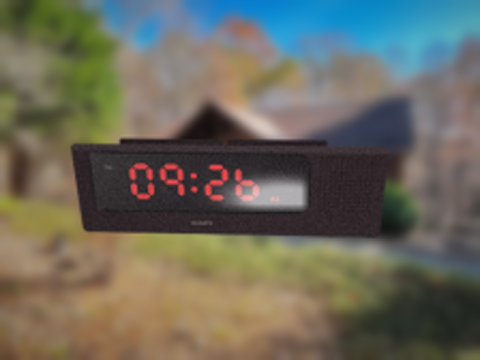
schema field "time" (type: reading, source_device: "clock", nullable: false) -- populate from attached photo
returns 9:26
